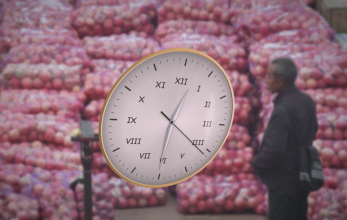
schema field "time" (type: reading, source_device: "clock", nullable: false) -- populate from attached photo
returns 12:30:21
